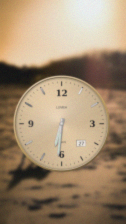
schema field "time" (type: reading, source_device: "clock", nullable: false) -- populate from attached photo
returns 6:31
